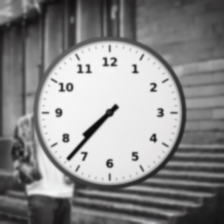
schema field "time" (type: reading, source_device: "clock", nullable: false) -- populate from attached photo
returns 7:37
